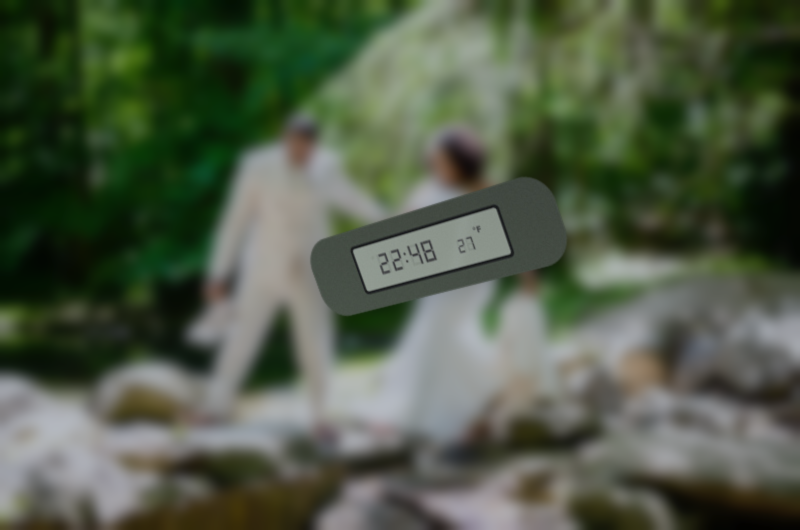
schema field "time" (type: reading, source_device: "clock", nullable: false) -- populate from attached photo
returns 22:48
